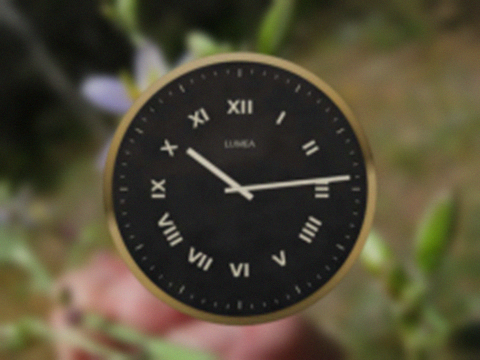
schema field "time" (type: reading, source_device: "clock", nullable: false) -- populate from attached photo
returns 10:14
